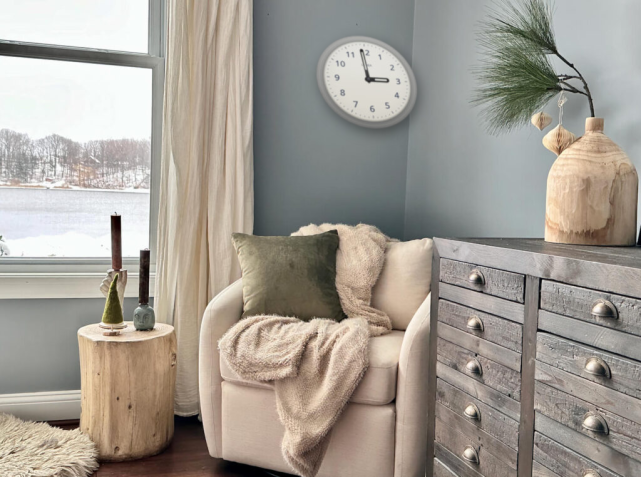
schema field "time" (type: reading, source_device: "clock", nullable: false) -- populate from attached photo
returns 2:59
